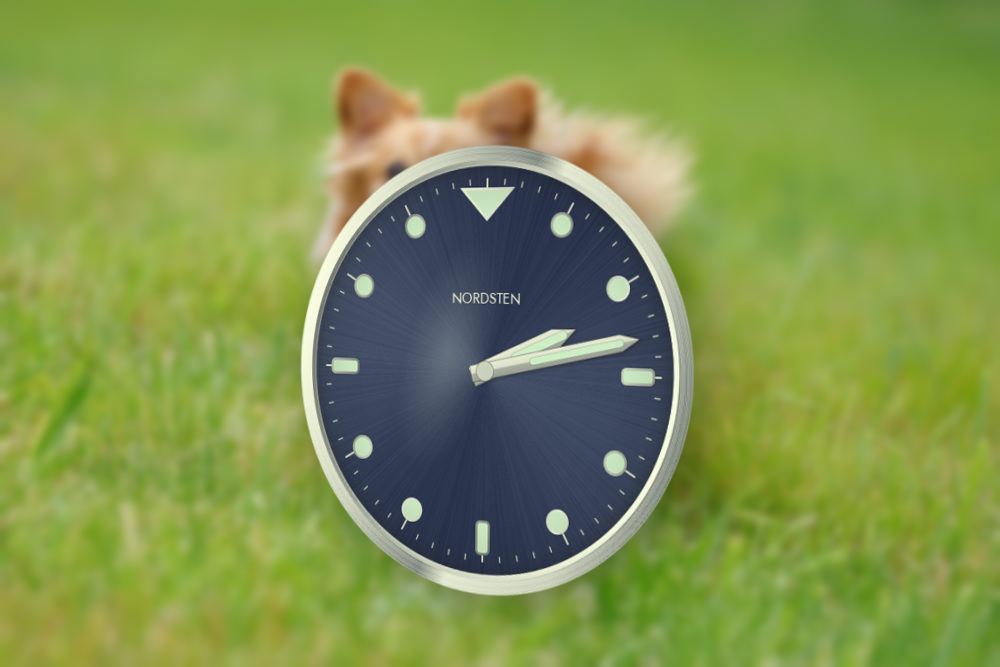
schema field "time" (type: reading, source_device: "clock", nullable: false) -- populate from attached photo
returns 2:13
